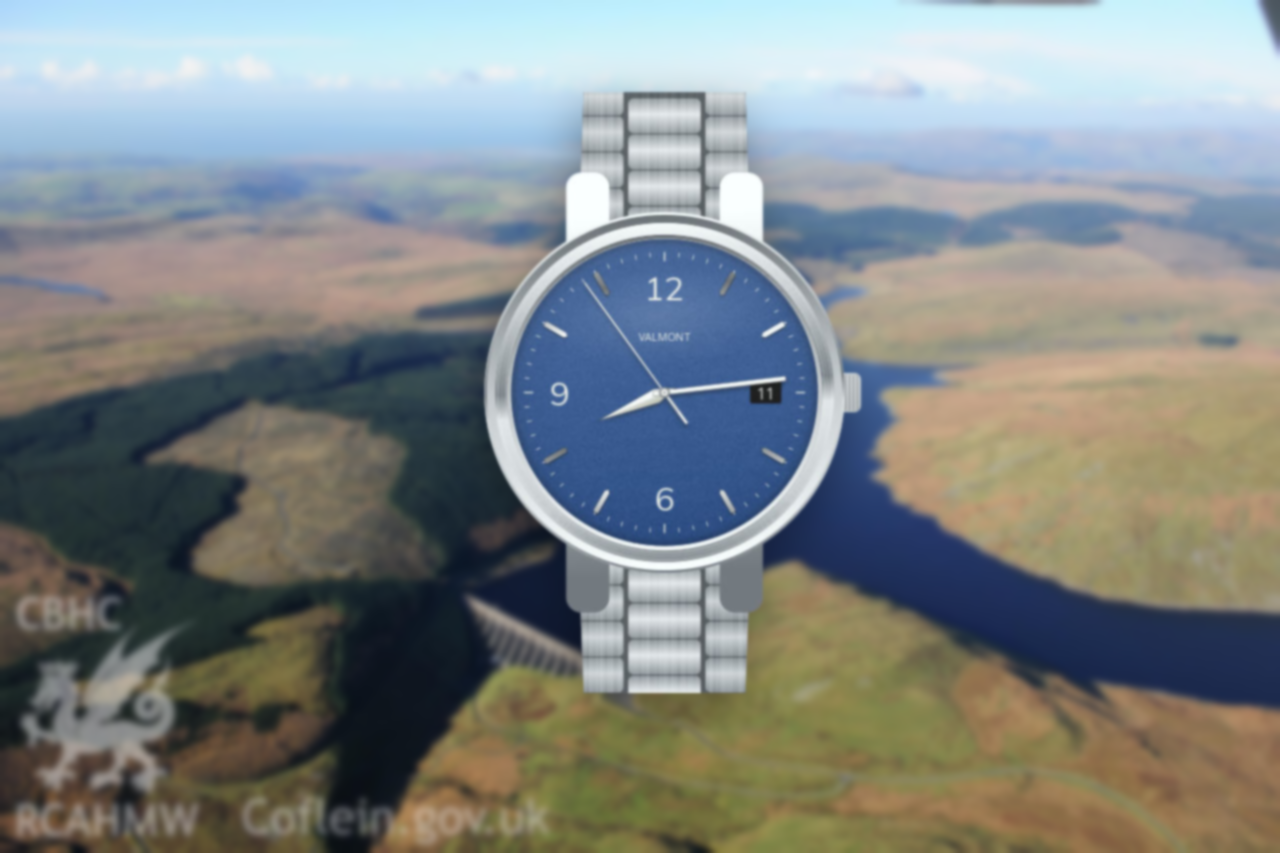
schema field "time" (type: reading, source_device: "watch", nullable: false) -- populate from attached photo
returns 8:13:54
